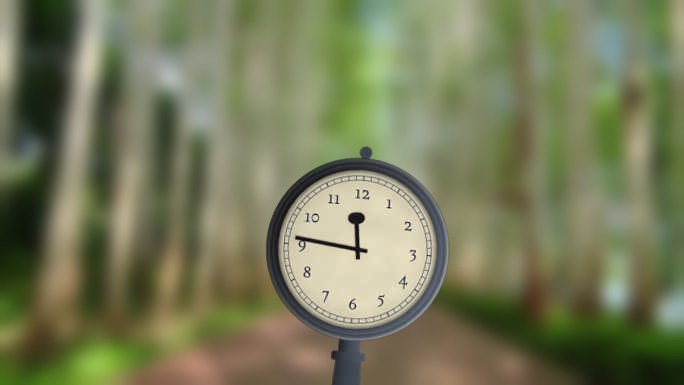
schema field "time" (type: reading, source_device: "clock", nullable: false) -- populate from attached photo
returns 11:46
